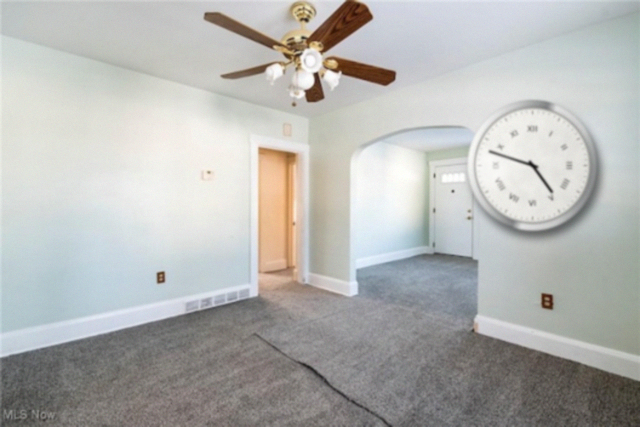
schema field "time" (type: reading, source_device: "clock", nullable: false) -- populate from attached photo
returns 4:48
